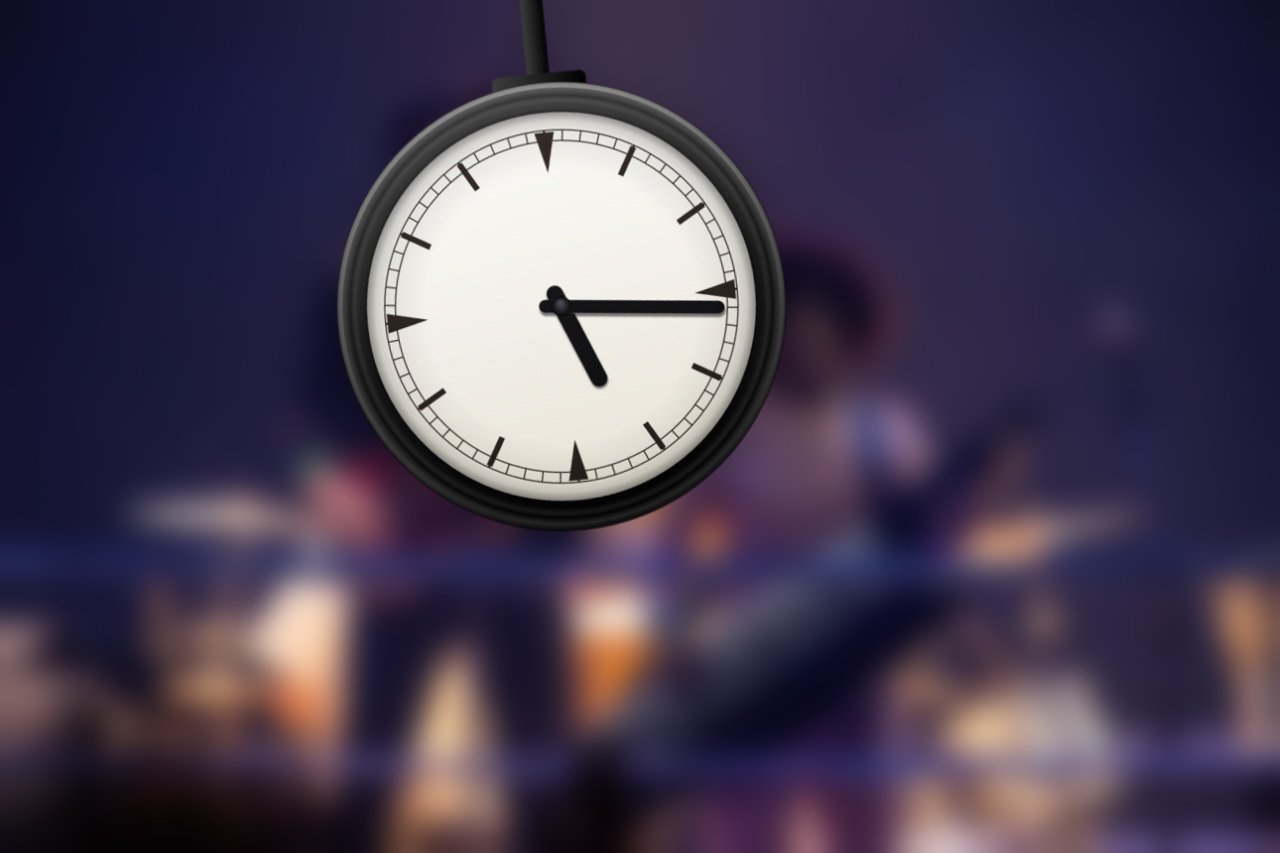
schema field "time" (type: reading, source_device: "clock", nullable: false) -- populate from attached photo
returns 5:16
